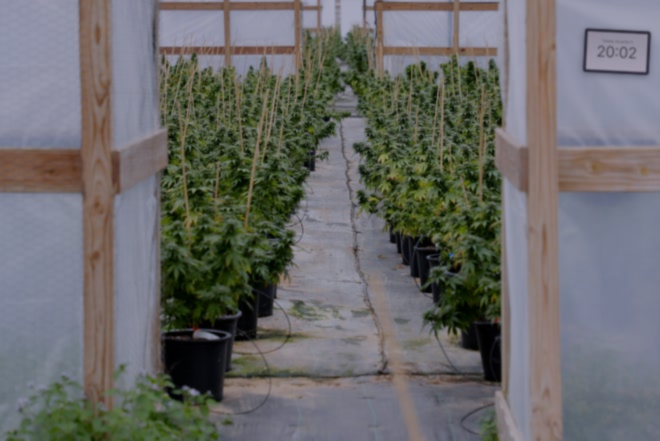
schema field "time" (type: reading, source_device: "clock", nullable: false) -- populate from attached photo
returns 20:02
